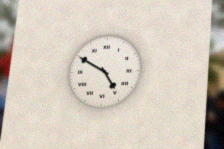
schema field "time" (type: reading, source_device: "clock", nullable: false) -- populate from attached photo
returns 4:50
